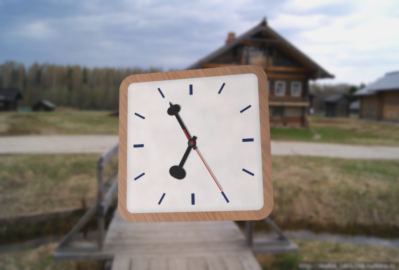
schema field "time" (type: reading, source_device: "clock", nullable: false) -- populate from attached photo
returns 6:55:25
